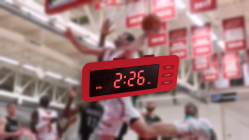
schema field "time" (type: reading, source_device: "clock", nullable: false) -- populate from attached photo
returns 2:26
